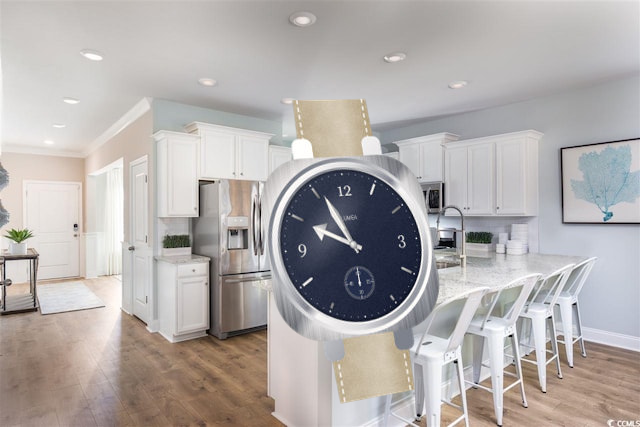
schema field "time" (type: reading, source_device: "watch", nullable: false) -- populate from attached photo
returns 9:56
